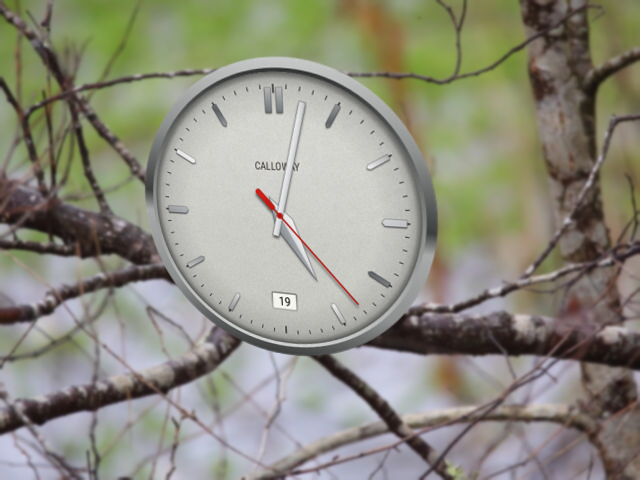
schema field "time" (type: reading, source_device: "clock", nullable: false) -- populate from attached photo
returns 5:02:23
